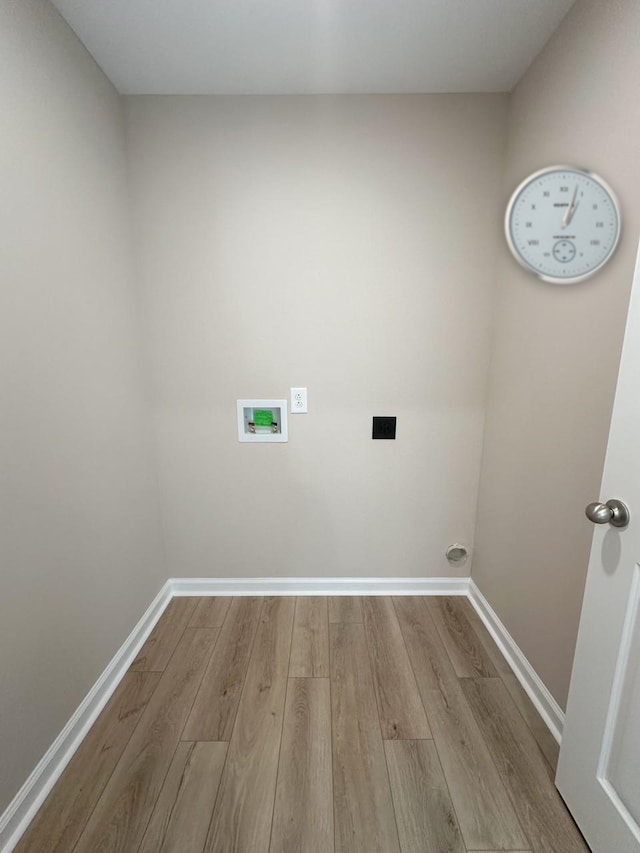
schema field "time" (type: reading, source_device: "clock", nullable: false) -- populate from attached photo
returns 1:03
